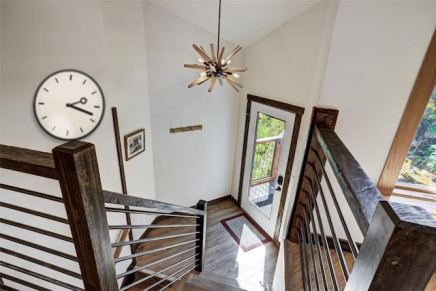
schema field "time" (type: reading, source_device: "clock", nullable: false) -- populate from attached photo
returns 2:18
